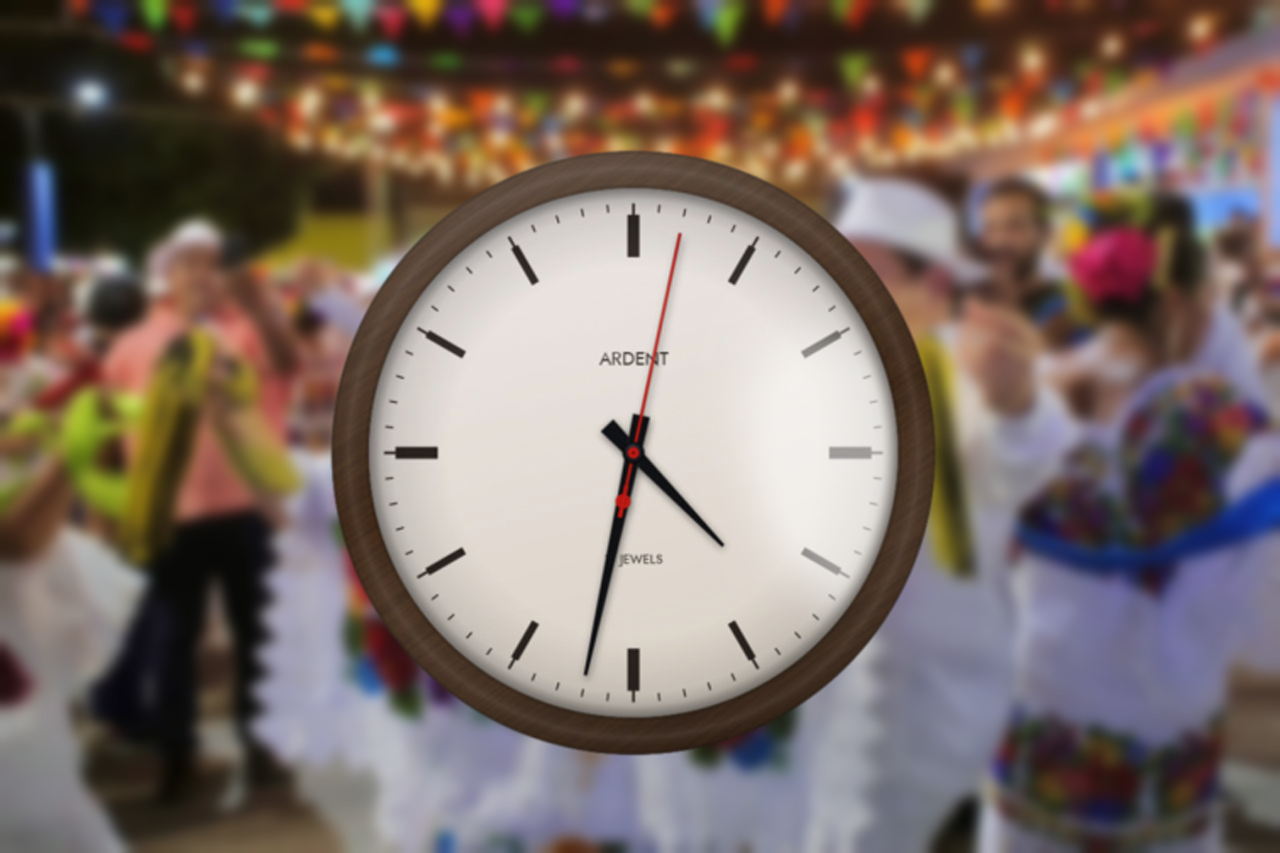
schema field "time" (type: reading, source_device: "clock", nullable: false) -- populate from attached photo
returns 4:32:02
